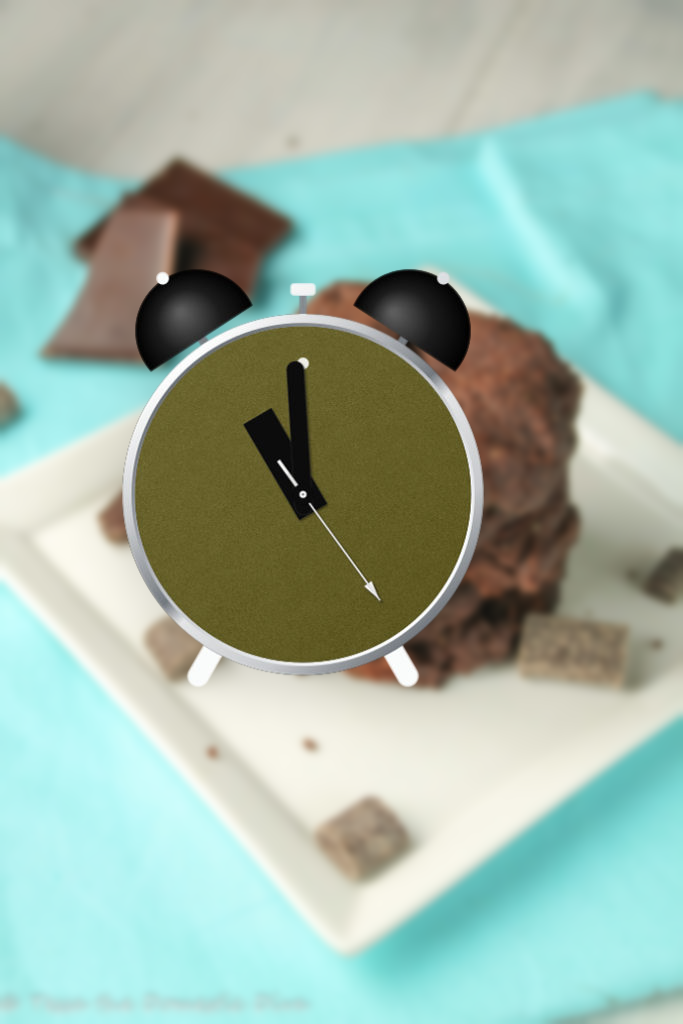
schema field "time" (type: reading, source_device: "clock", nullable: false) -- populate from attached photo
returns 10:59:24
